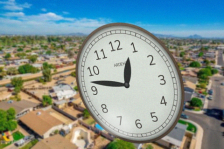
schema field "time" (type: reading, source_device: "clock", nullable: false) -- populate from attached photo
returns 12:47
